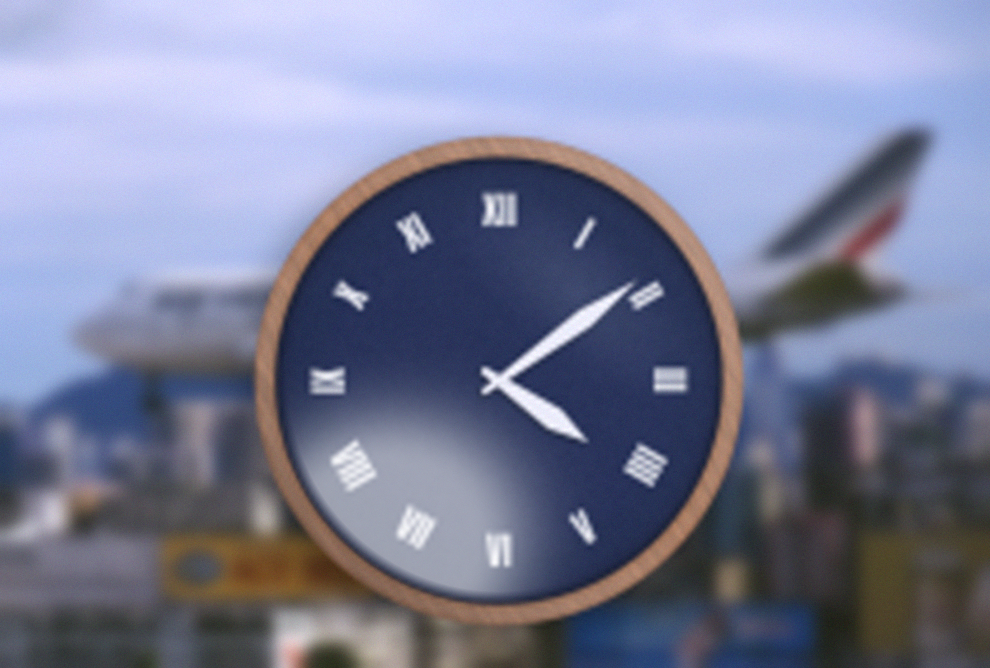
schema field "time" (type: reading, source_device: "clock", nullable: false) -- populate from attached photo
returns 4:09
